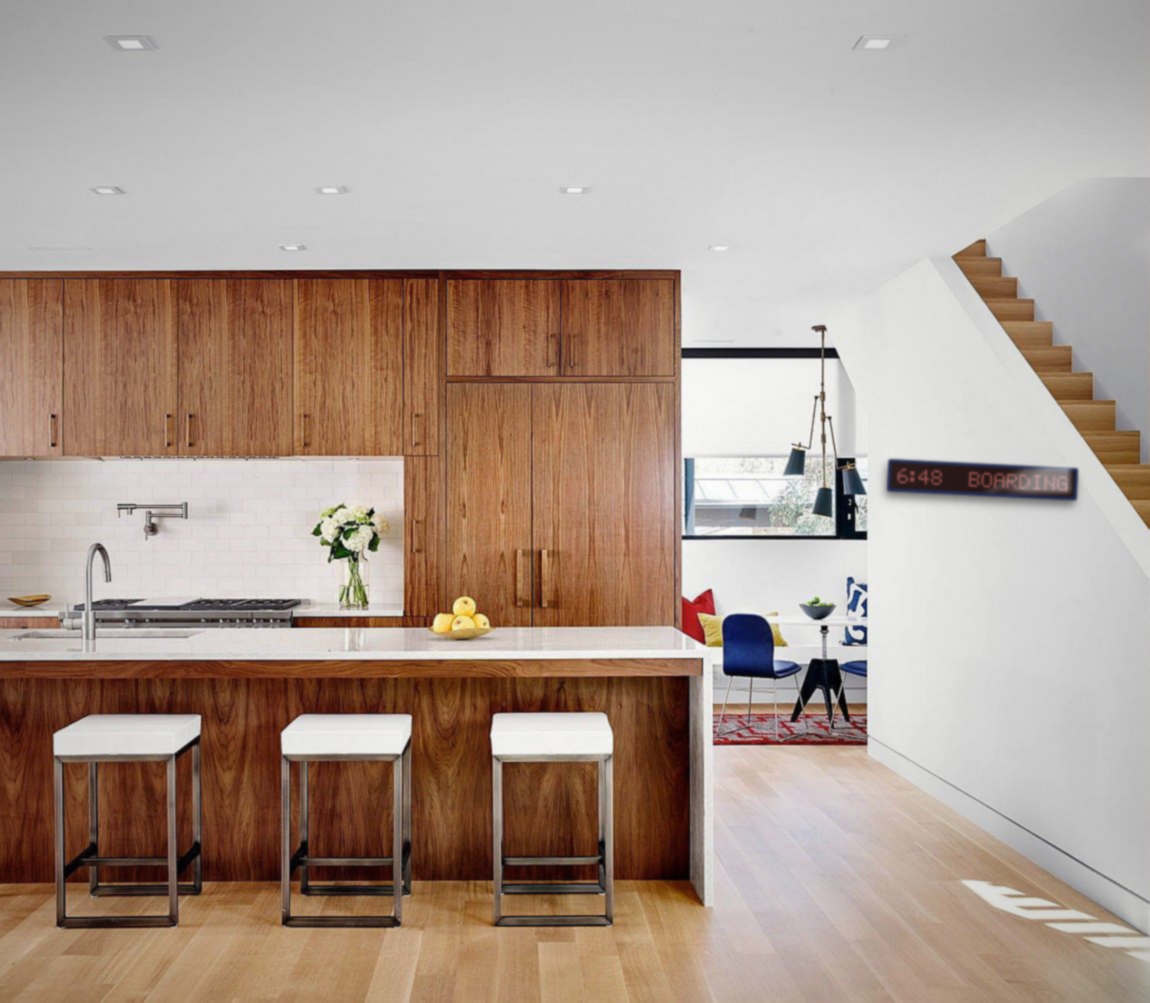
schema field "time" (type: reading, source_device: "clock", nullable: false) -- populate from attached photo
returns 6:48
